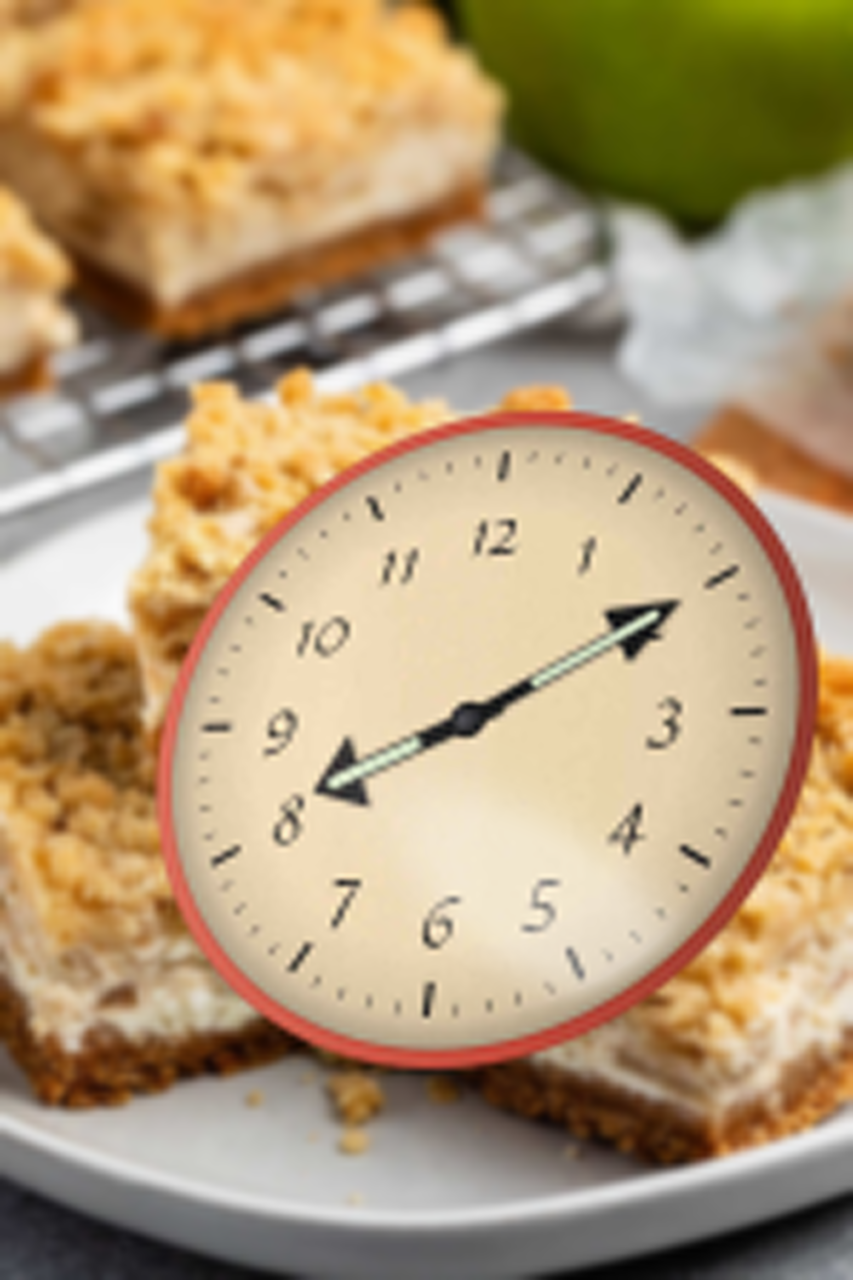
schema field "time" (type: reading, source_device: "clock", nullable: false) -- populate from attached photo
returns 8:10
